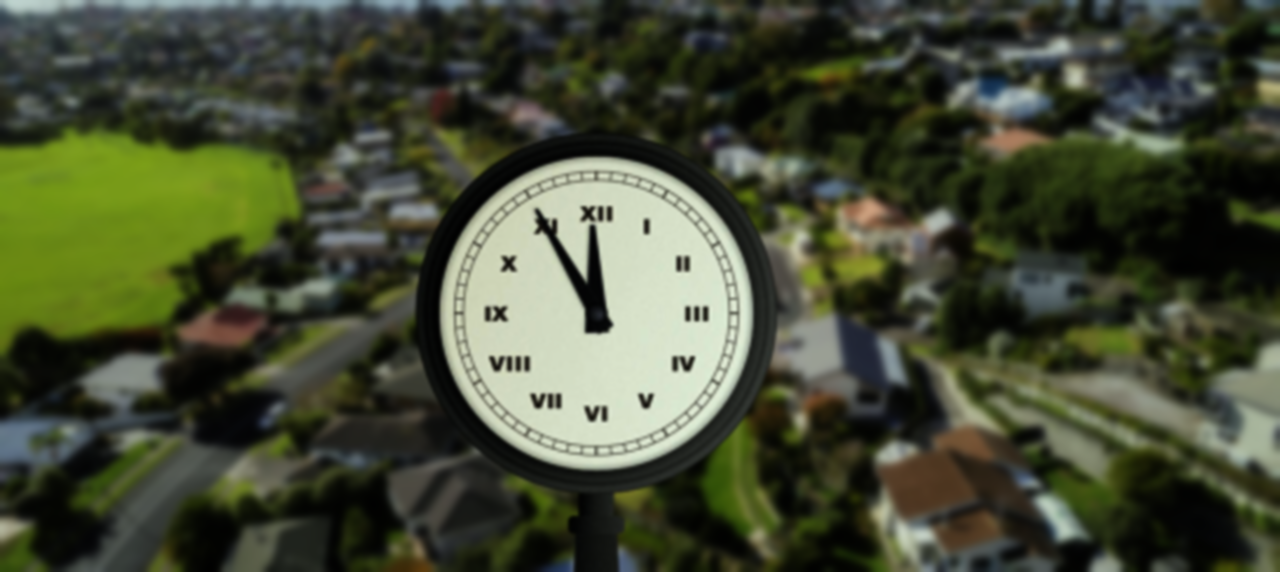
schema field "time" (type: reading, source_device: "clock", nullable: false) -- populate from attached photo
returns 11:55
